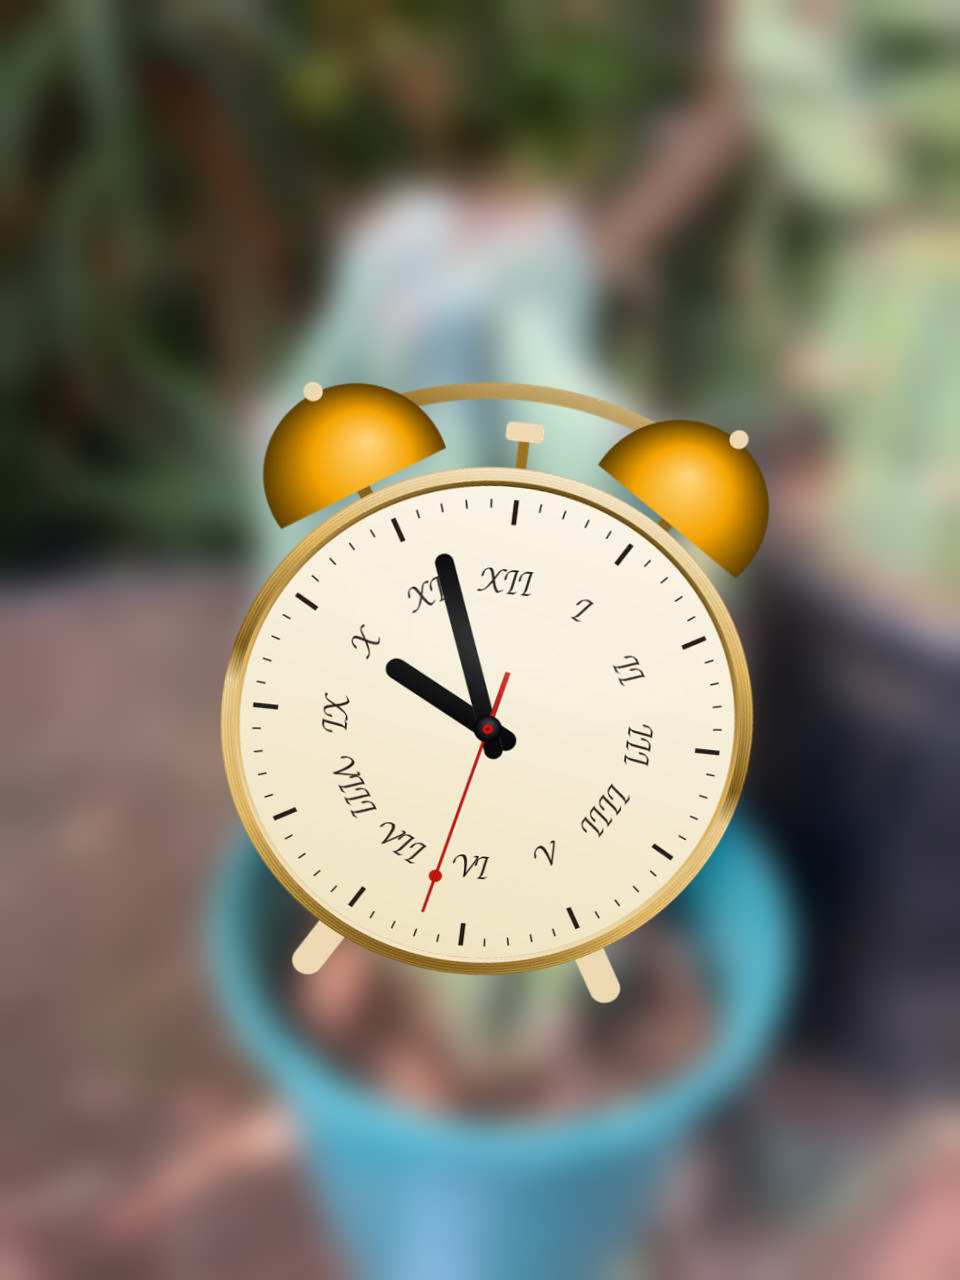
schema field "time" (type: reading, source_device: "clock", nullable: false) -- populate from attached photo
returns 9:56:32
